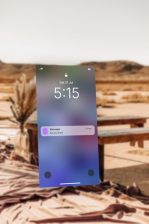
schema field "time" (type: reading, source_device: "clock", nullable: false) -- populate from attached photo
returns 5:15
